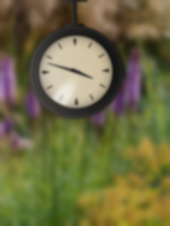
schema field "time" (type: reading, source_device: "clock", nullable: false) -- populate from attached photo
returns 3:48
